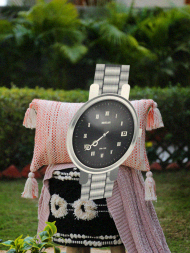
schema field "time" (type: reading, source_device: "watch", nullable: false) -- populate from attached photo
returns 7:39
